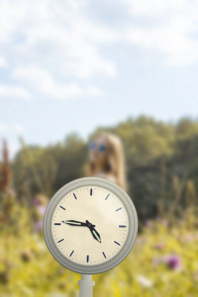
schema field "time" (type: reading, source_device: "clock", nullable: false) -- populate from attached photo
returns 4:46
